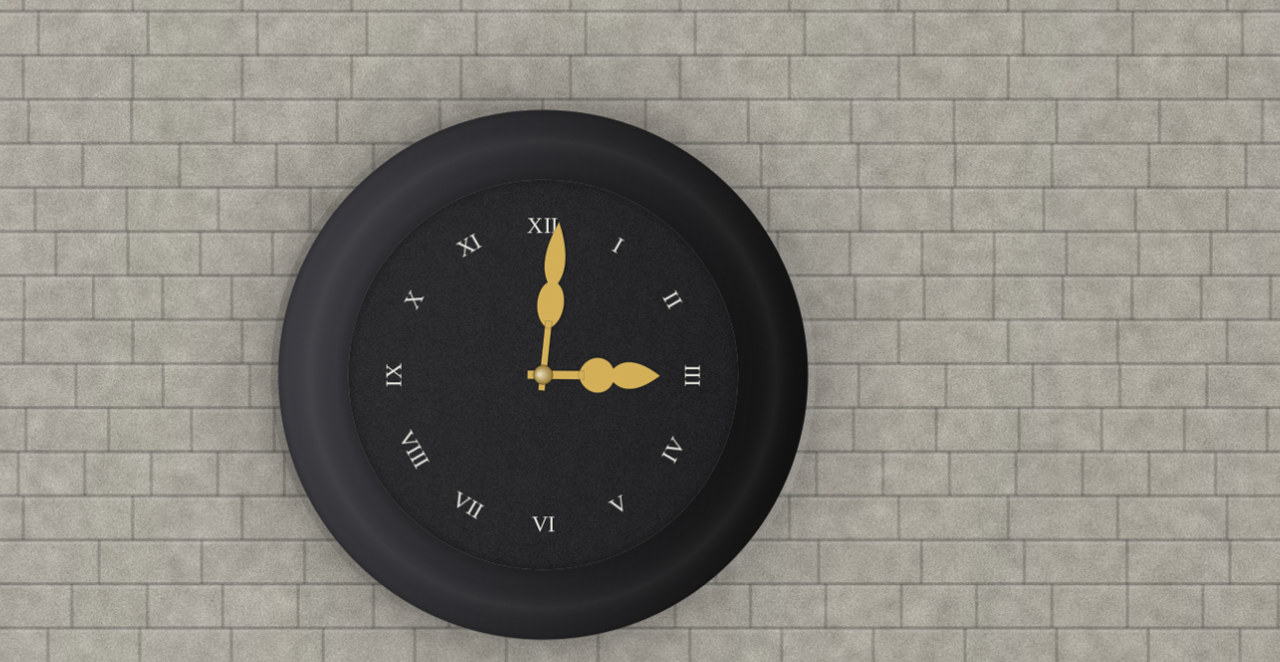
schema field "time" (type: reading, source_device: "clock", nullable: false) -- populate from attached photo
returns 3:01
